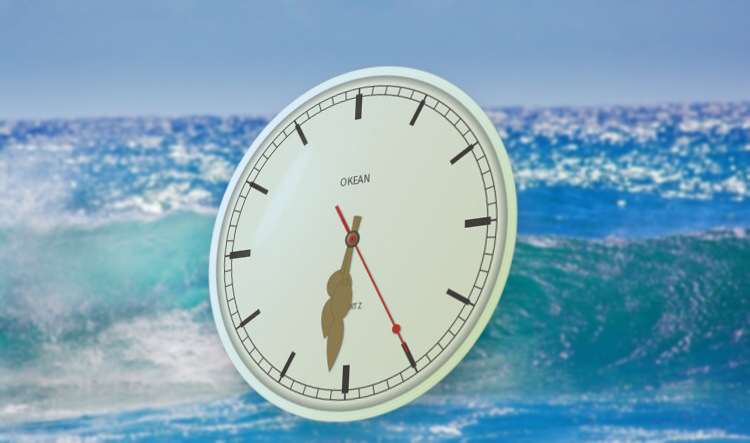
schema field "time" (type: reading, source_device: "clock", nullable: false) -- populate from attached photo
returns 6:31:25
